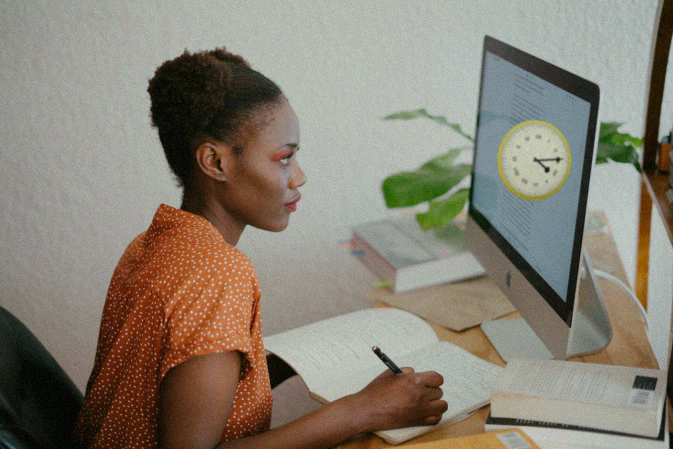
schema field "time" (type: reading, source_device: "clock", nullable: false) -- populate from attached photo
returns 4:14
